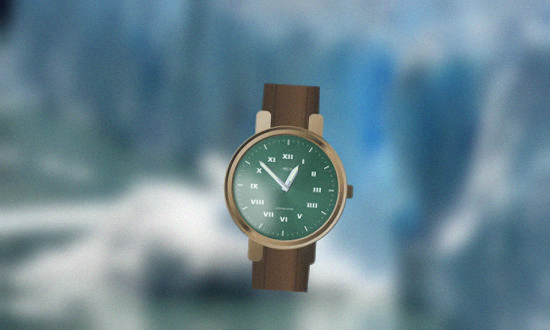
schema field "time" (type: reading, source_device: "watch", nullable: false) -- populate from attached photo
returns 12:52
